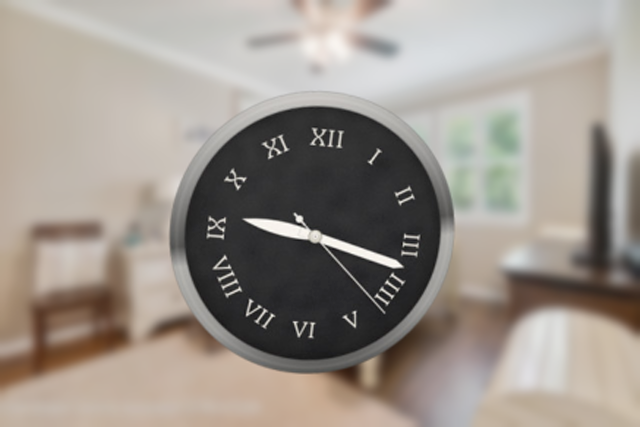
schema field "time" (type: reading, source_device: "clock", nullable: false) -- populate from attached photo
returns 9:17:22
